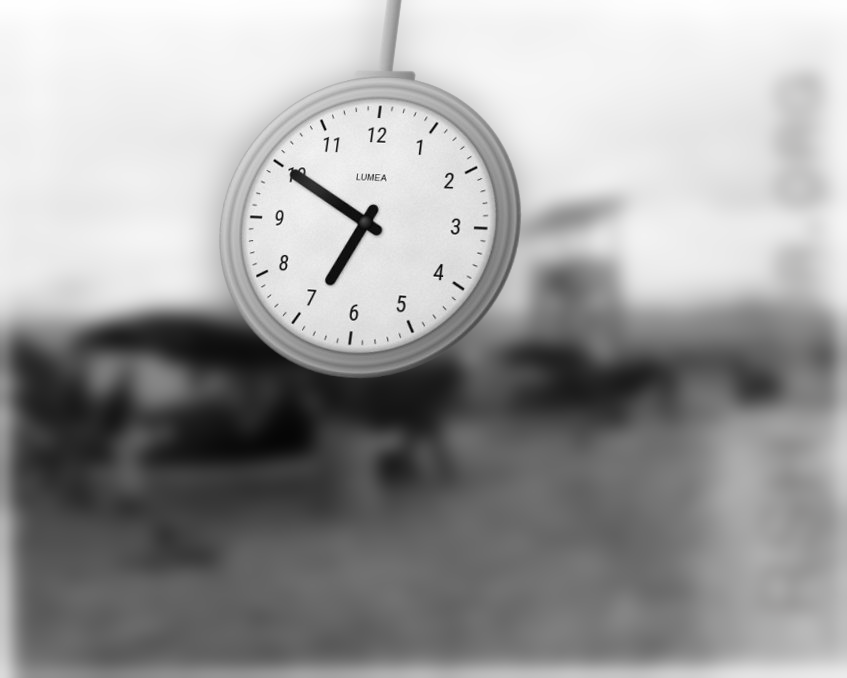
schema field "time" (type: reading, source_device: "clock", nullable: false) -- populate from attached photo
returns 6:50
